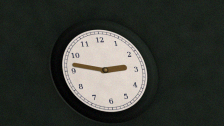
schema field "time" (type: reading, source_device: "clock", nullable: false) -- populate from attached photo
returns 2:47
